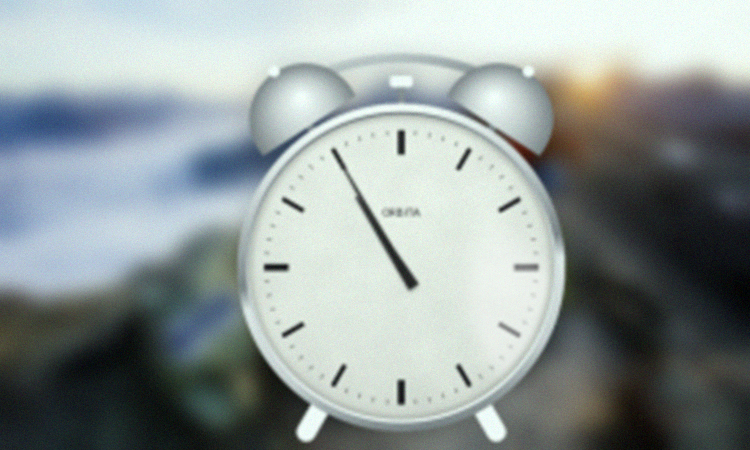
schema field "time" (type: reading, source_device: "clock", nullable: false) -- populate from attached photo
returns 10:55
